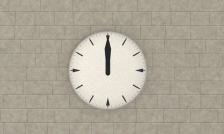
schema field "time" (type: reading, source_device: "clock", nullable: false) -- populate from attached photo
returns 12:00
